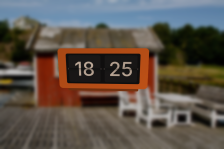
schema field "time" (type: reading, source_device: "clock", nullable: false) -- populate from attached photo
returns 18:25
